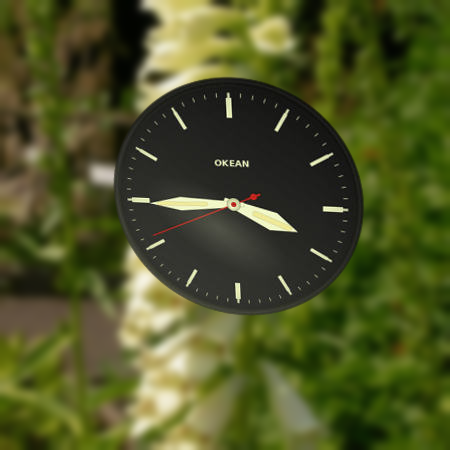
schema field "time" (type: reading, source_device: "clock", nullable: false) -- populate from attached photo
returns 3:44:41
